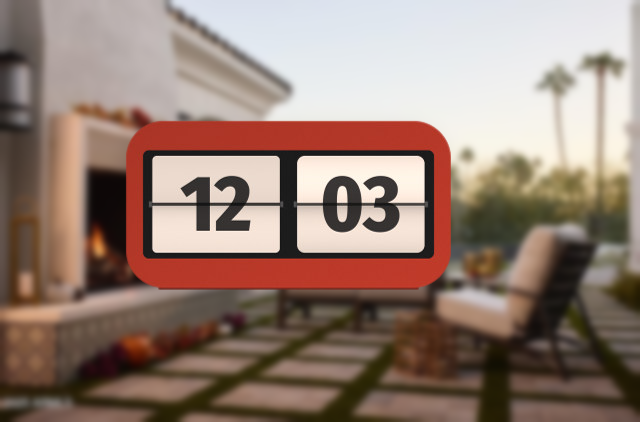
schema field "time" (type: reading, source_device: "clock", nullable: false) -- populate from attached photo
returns 12:03
